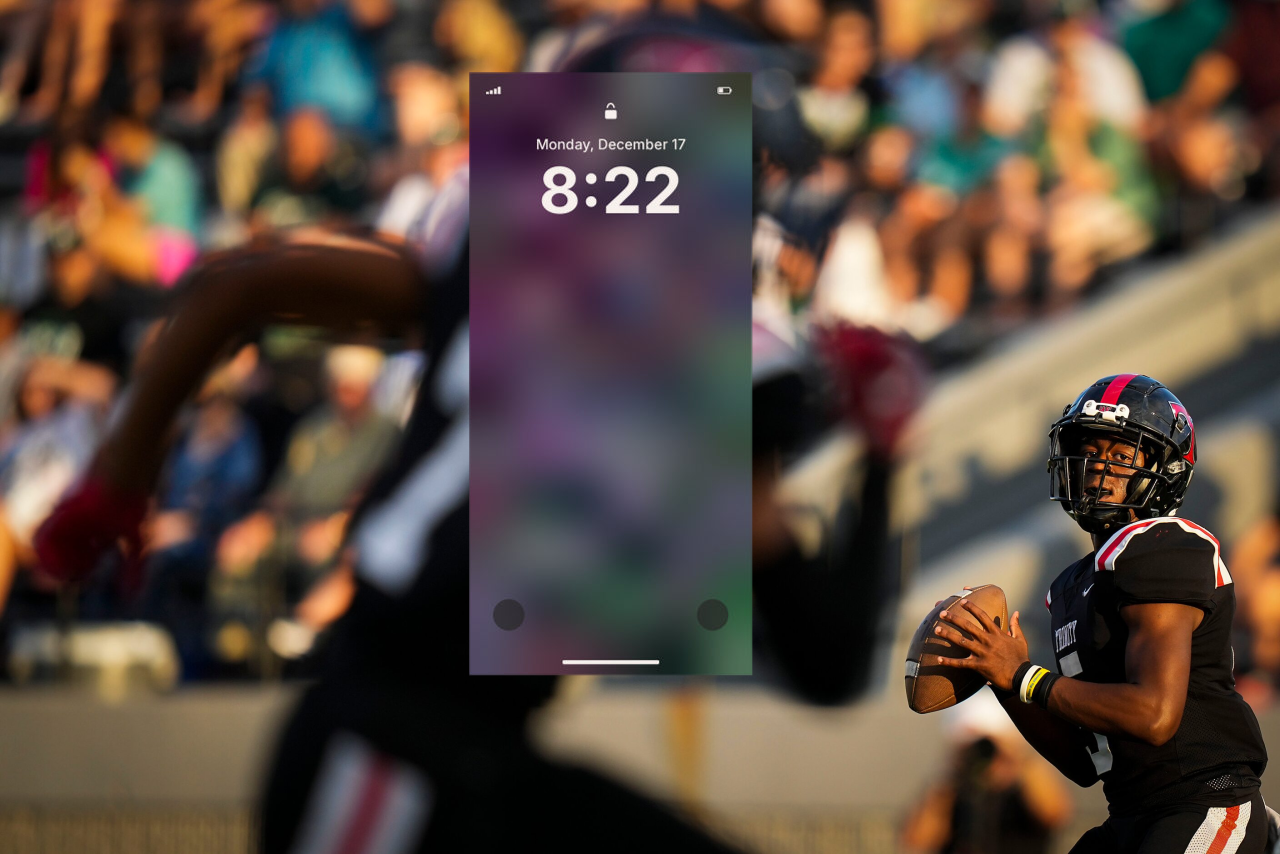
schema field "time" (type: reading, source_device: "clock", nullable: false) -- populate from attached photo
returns 8:22
